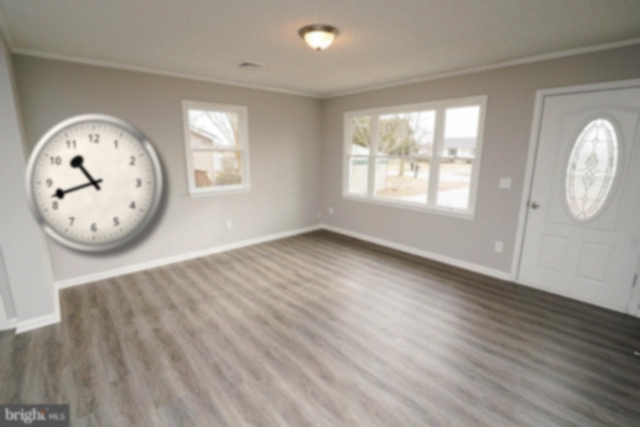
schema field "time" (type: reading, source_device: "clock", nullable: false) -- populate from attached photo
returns 10:42
